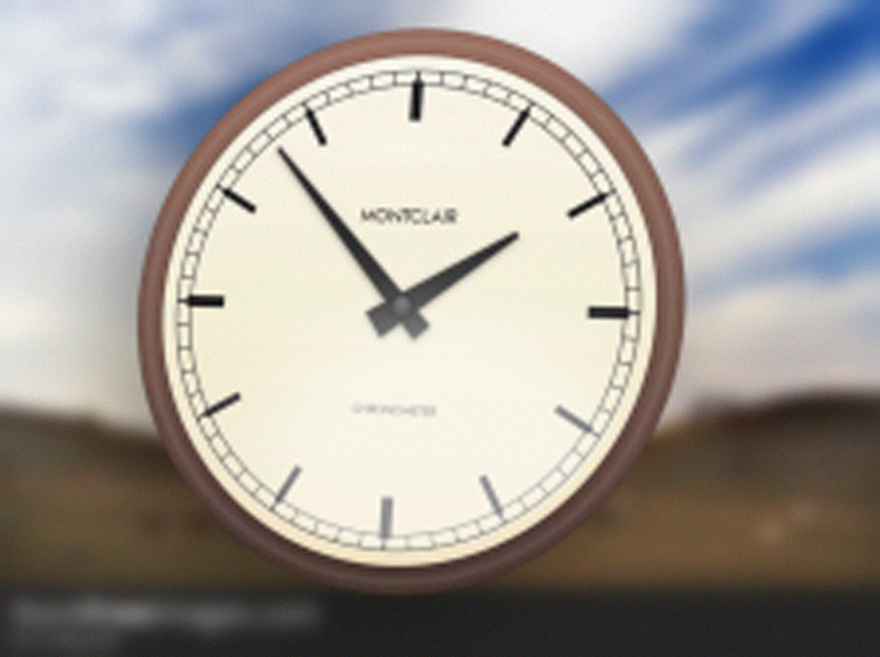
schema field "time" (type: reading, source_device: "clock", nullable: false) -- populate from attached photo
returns 1:53
